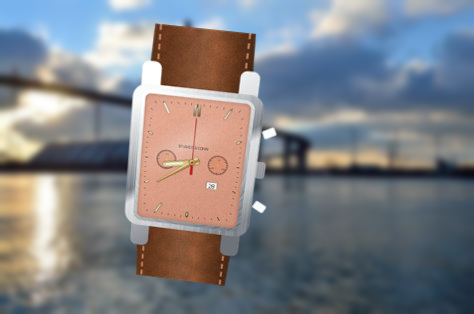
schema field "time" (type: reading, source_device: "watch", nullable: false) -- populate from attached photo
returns 8:39
